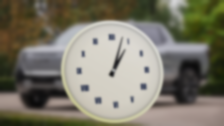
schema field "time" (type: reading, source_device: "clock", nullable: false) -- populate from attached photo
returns 1:03
